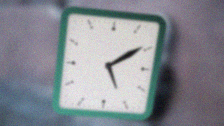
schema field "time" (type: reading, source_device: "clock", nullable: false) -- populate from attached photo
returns 5:09
